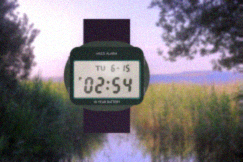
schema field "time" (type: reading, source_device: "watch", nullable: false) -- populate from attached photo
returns 2:54
